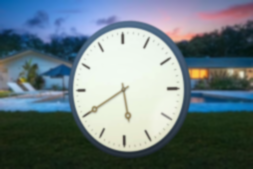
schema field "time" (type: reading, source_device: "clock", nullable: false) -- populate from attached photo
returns 5:40
